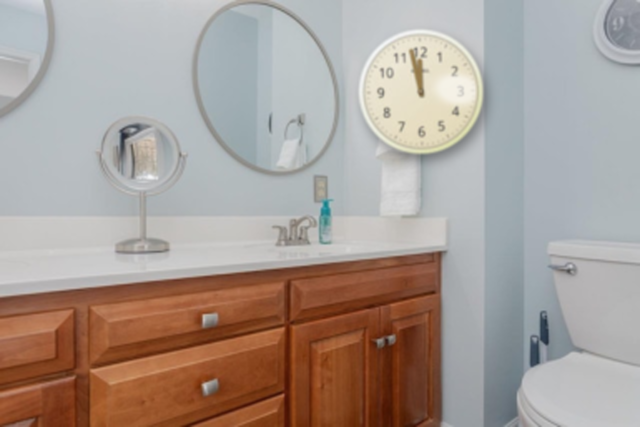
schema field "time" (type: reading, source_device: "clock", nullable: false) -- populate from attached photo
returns 11:58
